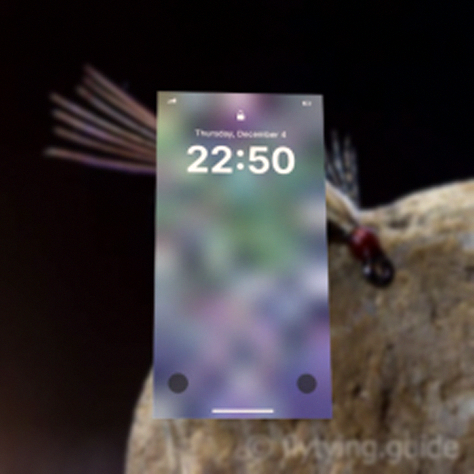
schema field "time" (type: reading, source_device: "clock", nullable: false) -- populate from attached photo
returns 22:50
